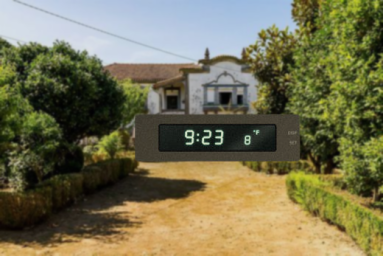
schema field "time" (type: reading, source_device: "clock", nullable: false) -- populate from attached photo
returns 9:23
